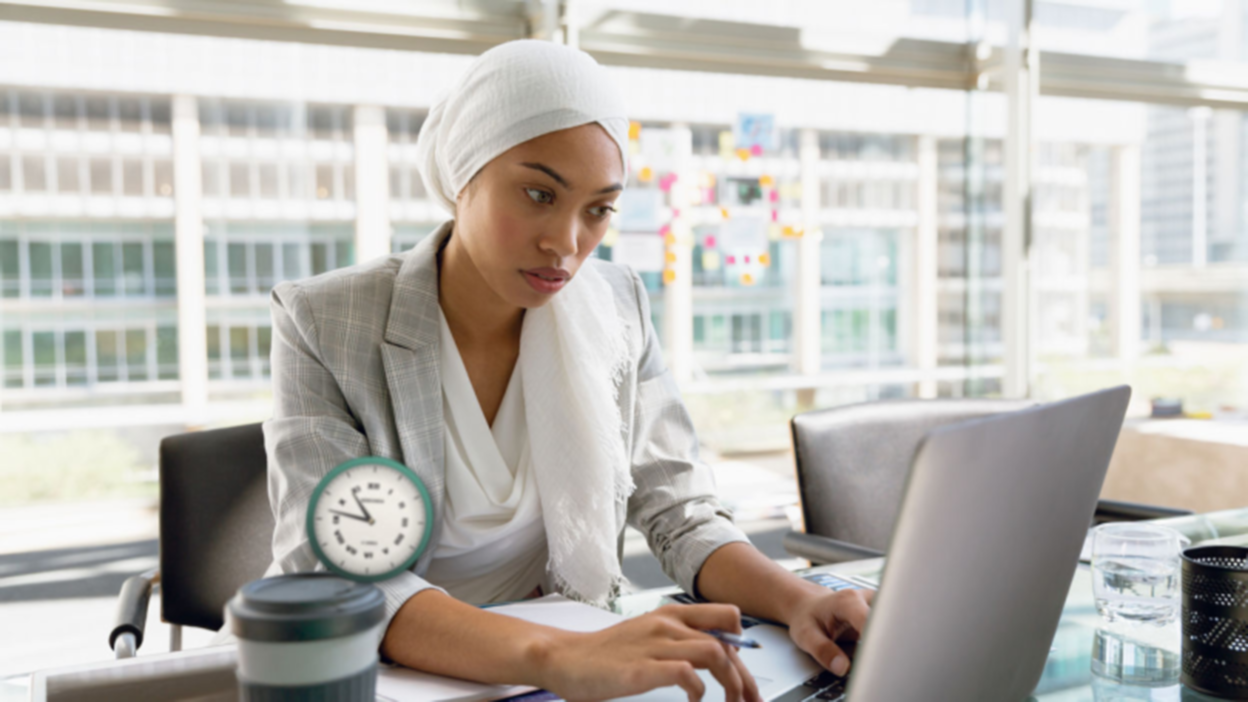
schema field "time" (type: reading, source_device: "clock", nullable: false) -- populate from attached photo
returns 10:47
